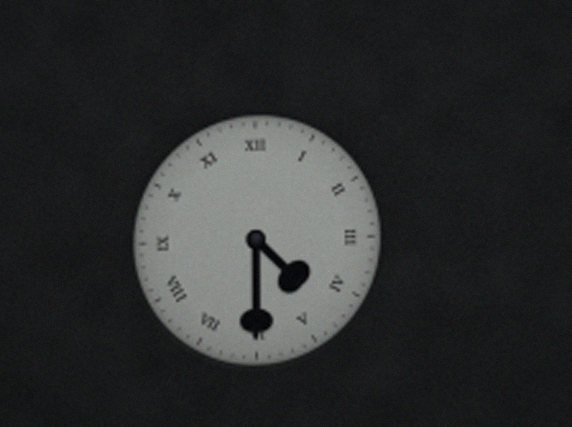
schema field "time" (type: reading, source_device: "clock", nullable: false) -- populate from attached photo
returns 4:30
